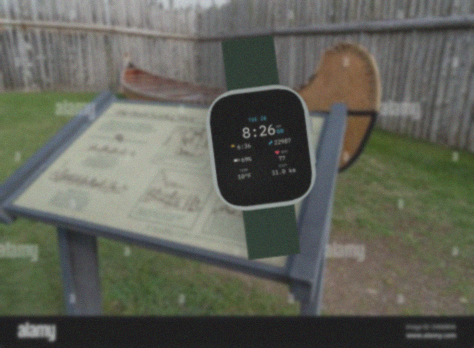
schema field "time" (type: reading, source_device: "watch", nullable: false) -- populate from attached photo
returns 8:26
